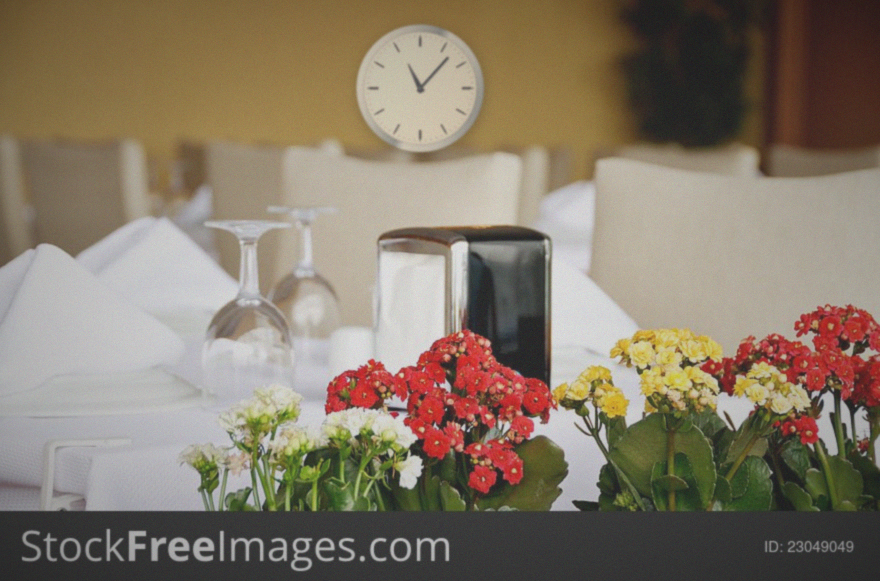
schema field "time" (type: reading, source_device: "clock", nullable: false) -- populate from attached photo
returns 11:07
